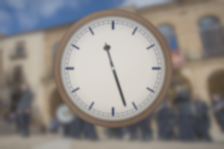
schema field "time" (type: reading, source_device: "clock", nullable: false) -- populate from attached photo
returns 11:27
